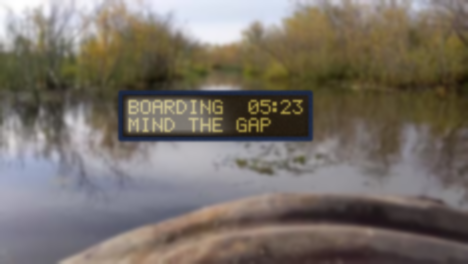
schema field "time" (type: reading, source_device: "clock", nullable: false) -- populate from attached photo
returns 5:23
